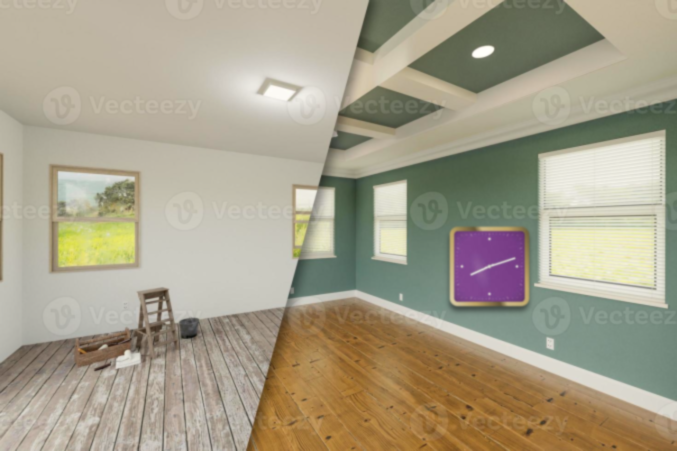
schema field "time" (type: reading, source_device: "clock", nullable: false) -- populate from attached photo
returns 8:12
